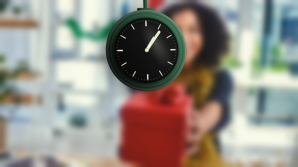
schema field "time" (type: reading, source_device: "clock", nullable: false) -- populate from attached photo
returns 1:06
